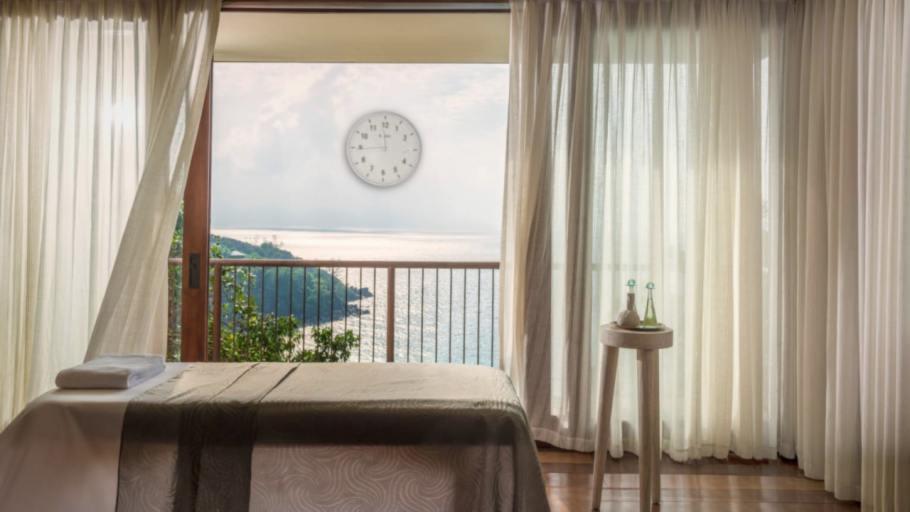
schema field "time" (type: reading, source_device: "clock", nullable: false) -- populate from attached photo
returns 11:44
